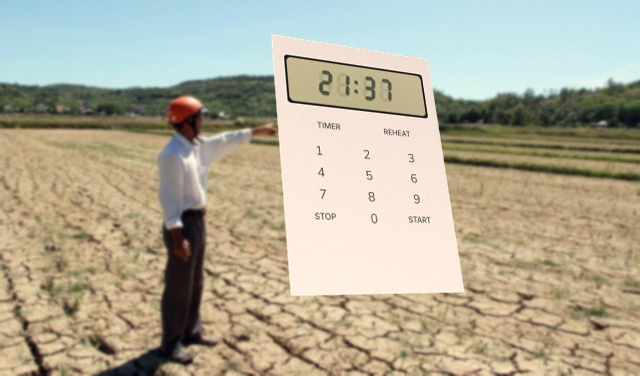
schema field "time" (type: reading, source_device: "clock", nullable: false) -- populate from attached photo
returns 21:37
